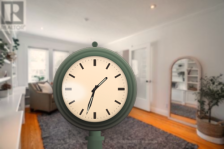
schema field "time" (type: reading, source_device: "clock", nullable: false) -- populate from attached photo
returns 1:33
